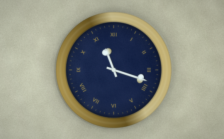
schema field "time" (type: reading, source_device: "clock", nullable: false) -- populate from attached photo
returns 11:18
